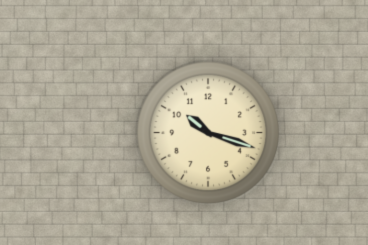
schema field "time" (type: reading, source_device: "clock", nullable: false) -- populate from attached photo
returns 10:18
